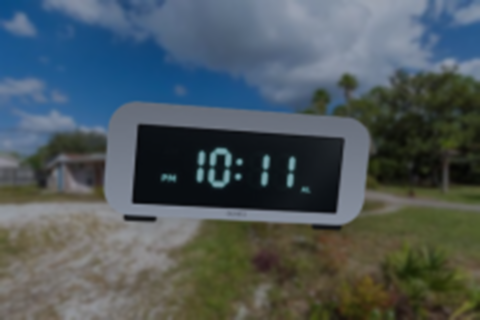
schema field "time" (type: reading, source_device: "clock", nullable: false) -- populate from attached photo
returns 10:11
